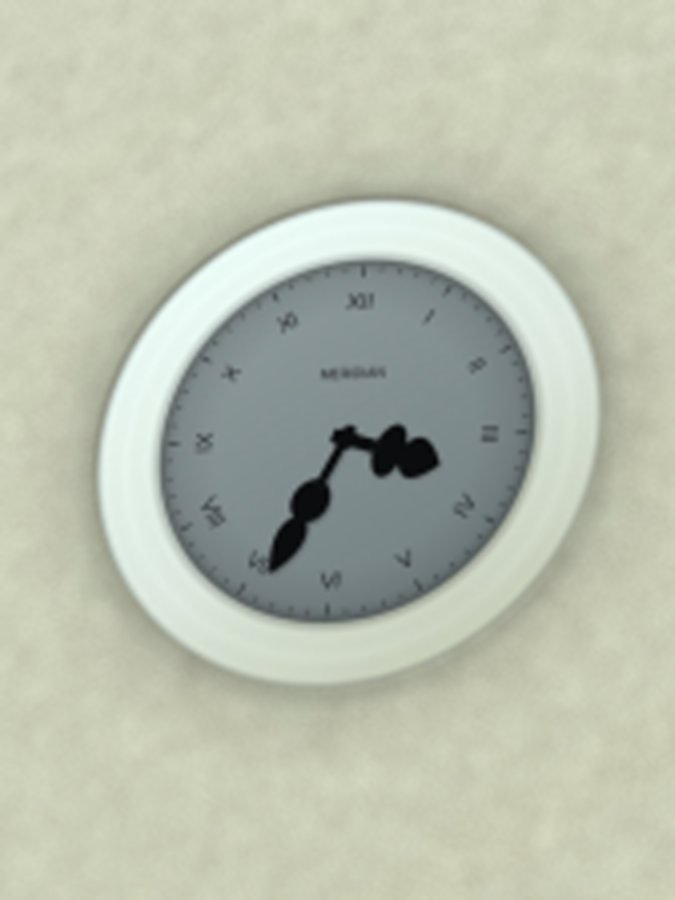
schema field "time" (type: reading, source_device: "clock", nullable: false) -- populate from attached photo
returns 3:34
